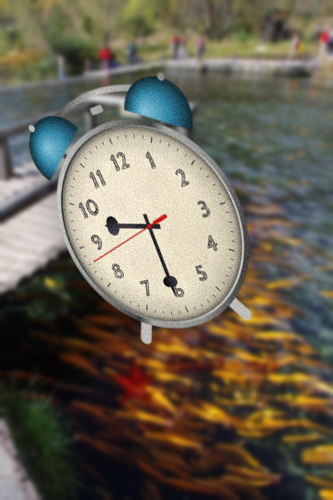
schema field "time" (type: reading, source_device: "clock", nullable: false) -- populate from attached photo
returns 9:30:43
